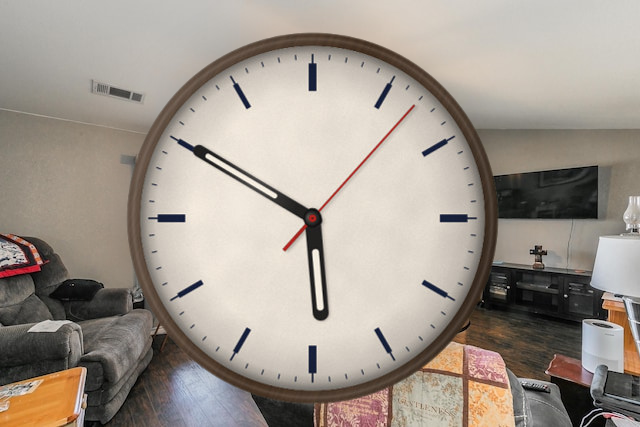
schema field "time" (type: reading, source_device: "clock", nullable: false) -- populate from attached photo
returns 5:50:07
